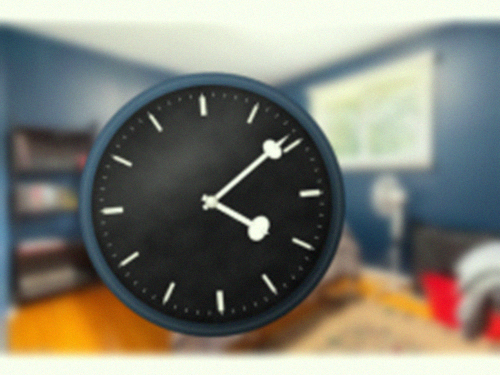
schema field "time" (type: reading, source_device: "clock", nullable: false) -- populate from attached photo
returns 4:09
